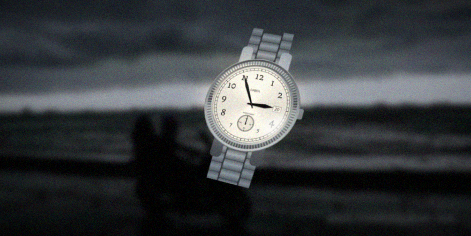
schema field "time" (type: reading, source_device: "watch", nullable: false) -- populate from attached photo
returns 2:55
